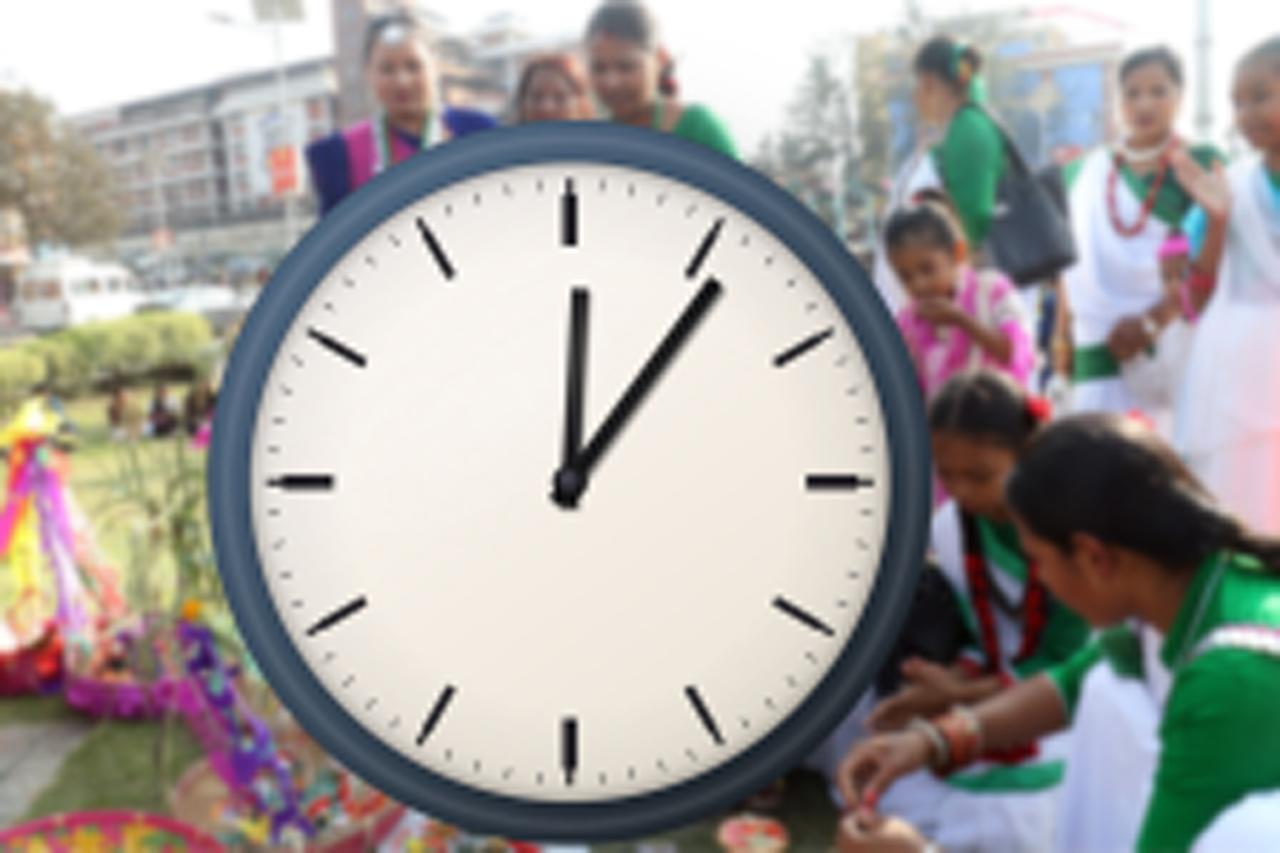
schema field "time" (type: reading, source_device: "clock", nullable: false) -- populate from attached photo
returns 12:06
